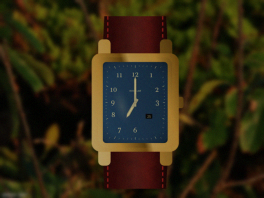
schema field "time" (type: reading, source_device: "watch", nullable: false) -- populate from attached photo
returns 7:00
